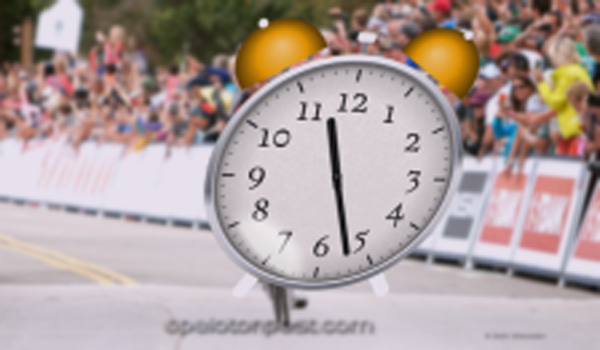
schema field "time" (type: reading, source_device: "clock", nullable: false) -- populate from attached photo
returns 11:27
